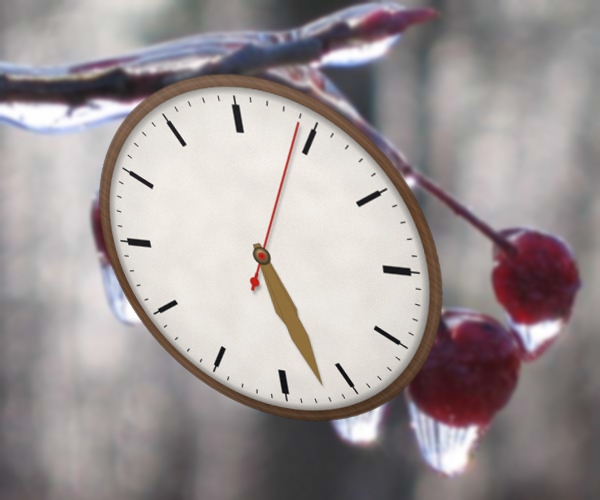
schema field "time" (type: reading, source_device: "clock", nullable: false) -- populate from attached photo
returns 5:27:04
